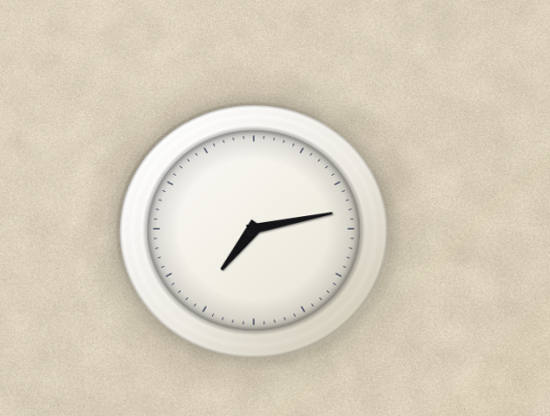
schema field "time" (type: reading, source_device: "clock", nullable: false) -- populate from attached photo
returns 7:13
